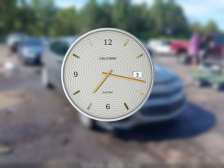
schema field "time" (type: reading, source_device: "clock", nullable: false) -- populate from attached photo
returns 7:17
